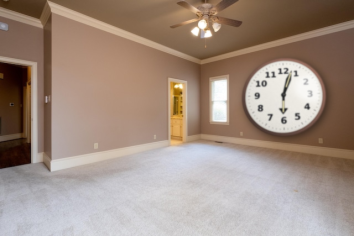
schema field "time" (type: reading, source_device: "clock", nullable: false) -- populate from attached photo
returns 6:03
